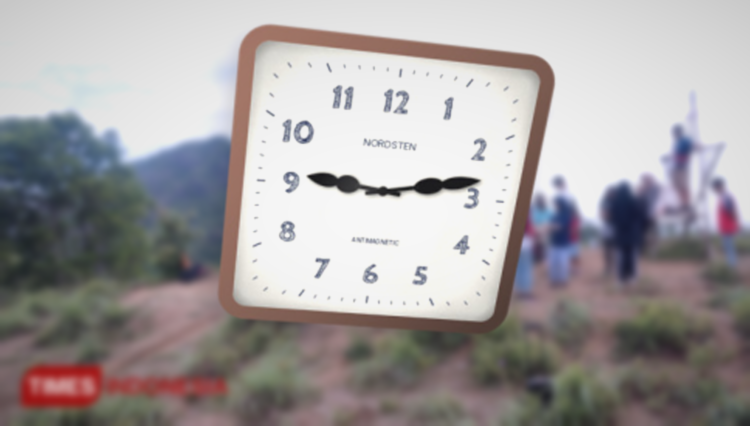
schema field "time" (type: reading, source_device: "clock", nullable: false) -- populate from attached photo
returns 9:13
